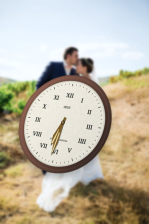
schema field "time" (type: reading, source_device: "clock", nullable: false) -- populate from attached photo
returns 6:31
